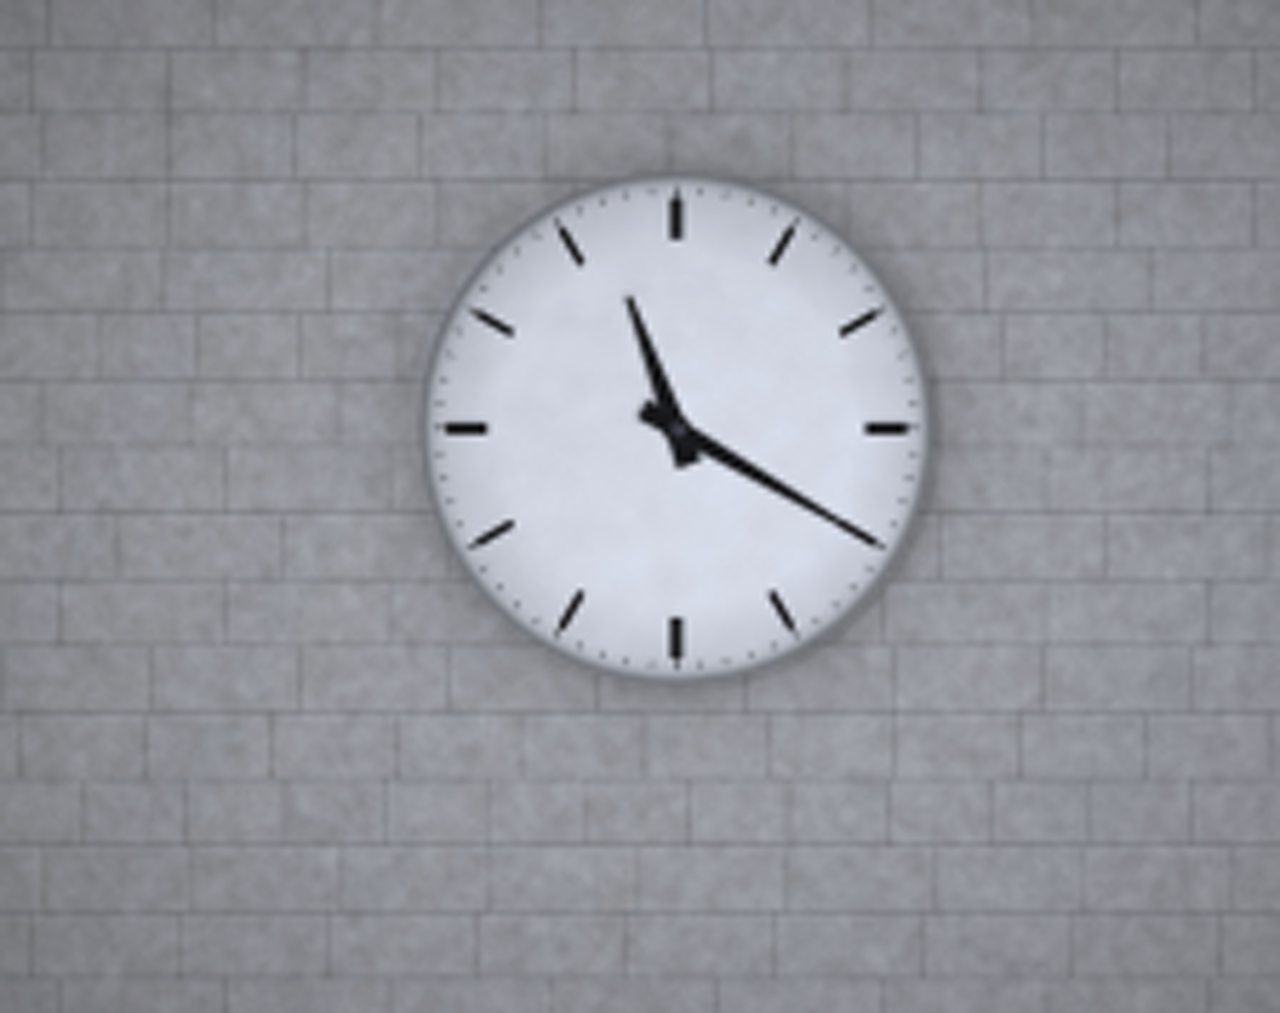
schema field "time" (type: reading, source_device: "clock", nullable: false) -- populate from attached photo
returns 11:20
